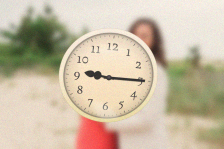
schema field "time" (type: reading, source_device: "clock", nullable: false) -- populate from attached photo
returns 9:15
